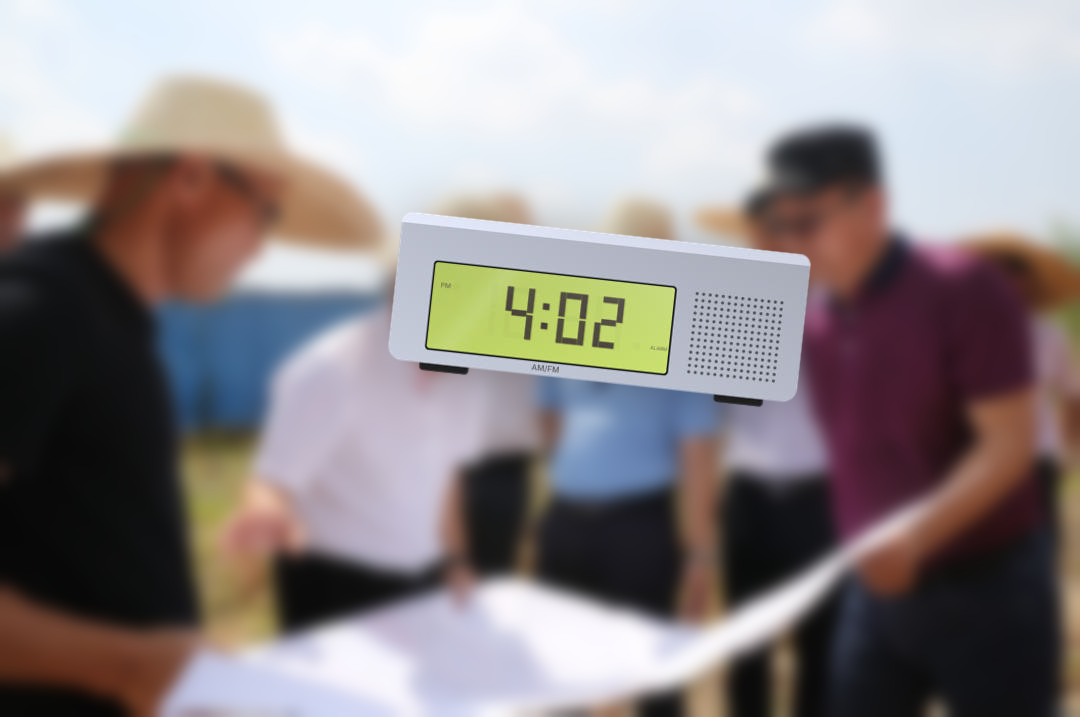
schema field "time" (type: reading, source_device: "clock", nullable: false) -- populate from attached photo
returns 4:02
